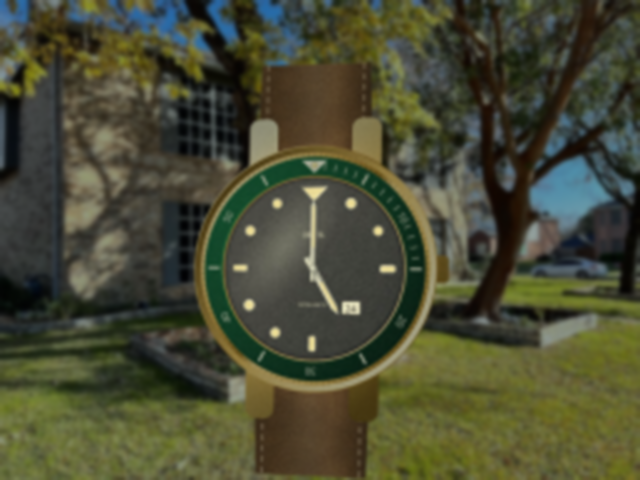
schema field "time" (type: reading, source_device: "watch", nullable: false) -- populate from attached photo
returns 5:00
